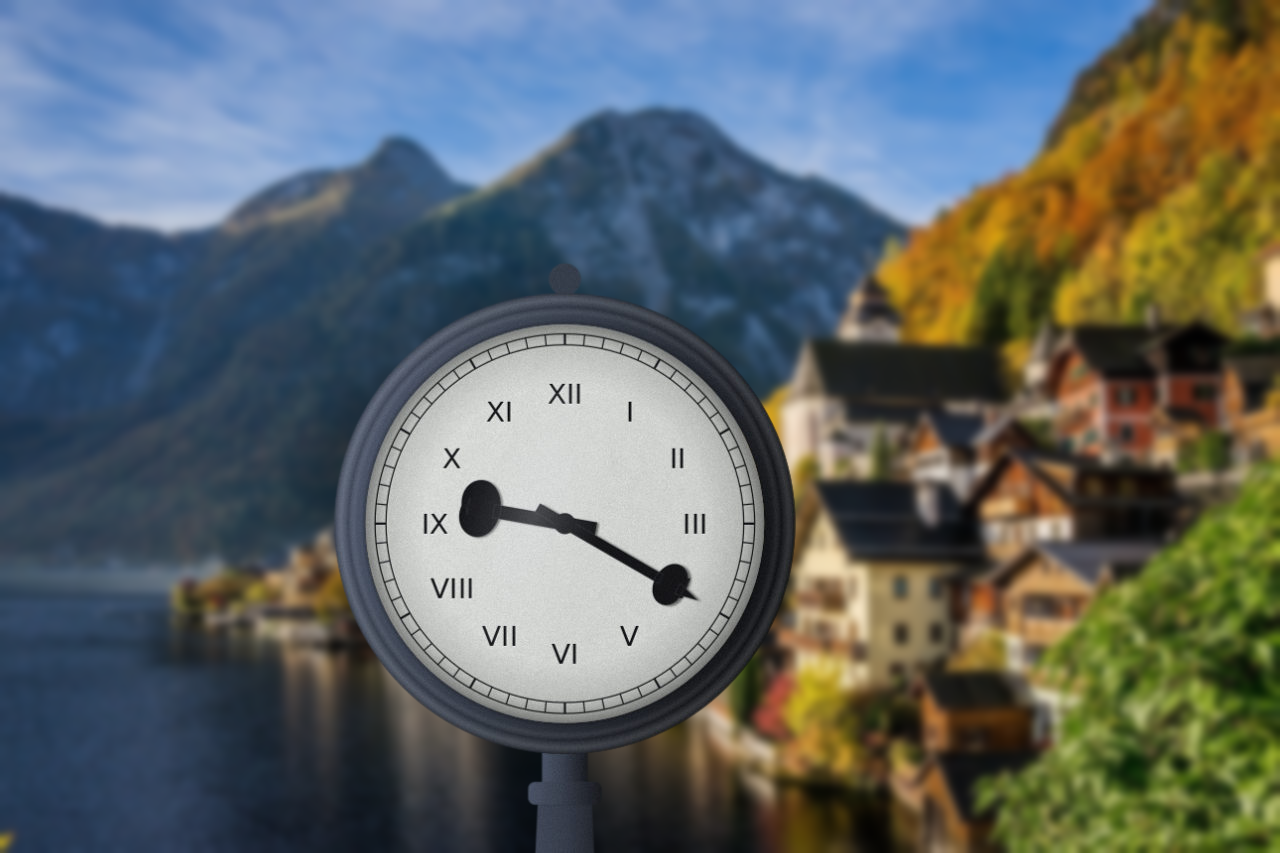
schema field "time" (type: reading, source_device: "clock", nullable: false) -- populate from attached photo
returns 9:20
